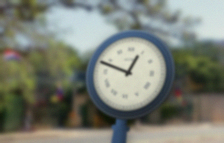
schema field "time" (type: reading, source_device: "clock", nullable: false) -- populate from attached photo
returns 12:48
